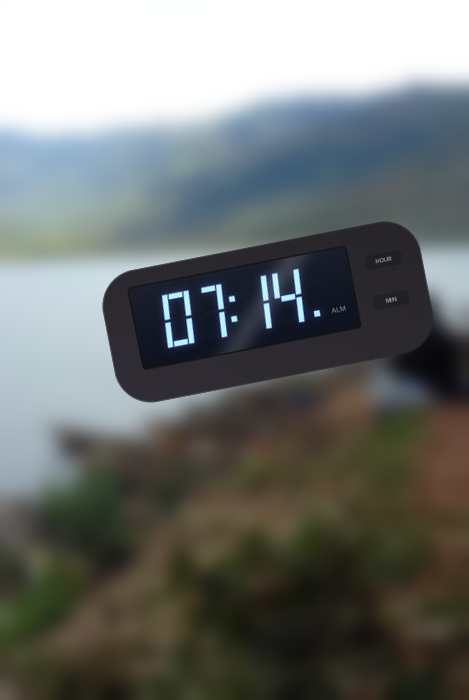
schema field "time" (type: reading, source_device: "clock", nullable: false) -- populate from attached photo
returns 7:14
